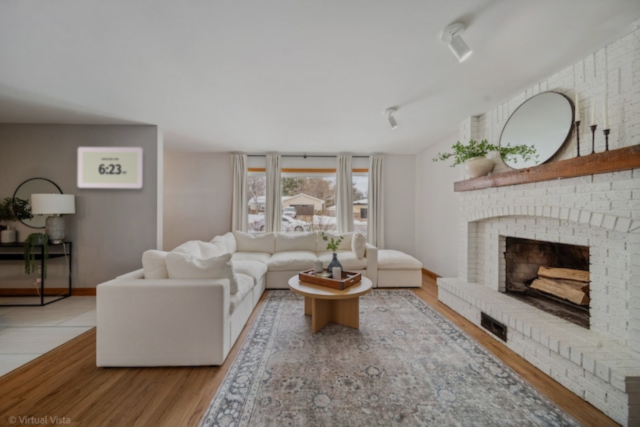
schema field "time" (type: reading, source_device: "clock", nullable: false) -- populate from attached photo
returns 6:23
